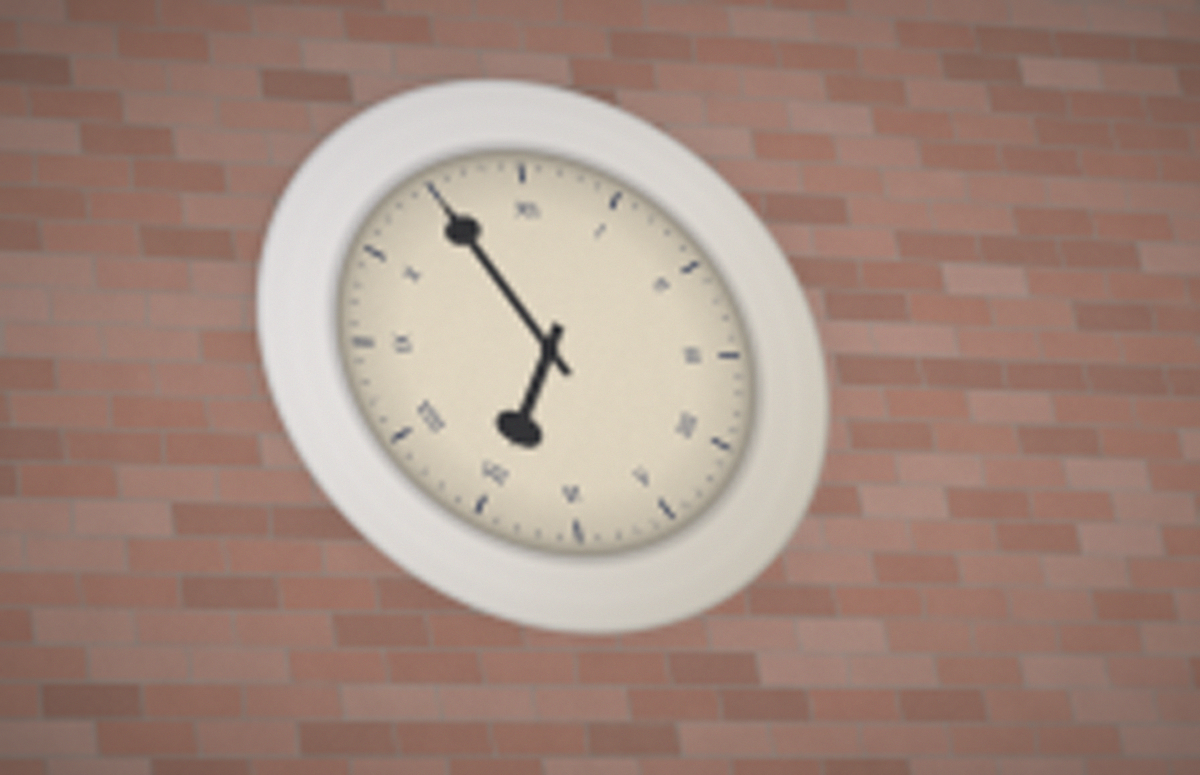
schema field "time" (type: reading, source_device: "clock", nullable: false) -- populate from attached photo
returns 6:55
